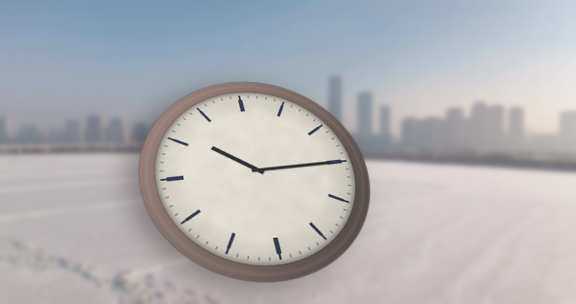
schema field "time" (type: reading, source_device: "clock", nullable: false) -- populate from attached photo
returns 10:15
